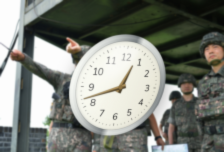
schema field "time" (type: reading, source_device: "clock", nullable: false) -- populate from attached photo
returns 12:42
